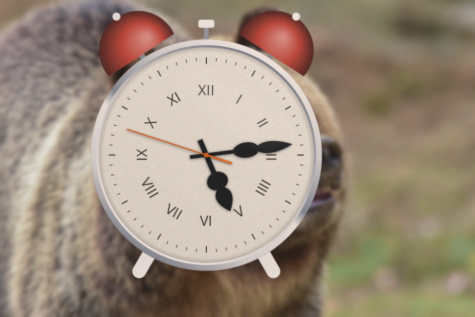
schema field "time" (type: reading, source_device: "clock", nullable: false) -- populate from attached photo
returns 5:13:48
